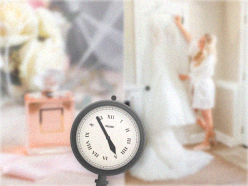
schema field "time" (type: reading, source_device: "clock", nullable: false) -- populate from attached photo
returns 4:54
